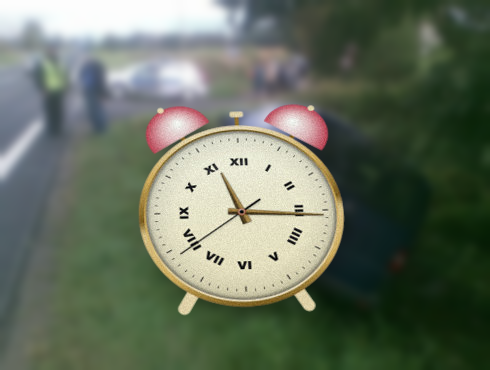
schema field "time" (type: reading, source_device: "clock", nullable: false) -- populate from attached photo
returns 11:15:39
